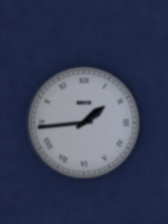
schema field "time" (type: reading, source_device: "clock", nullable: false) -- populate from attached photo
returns 1:44
